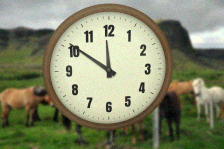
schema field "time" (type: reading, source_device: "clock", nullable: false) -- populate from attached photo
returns 11:51
